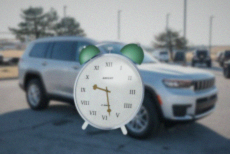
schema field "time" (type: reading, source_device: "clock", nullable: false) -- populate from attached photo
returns 9:28
